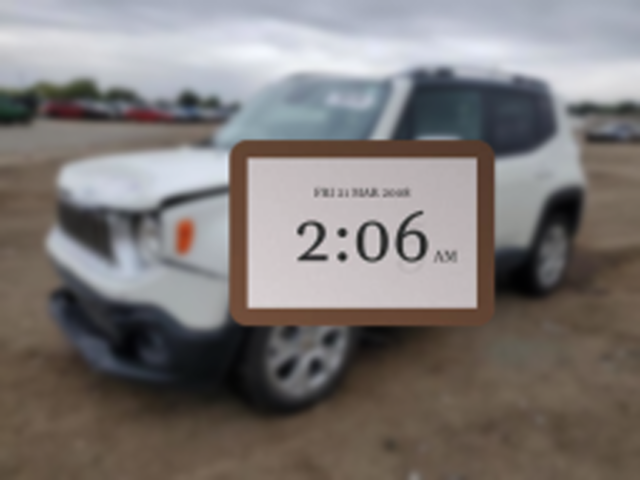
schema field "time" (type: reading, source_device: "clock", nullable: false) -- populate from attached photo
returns 2:06
